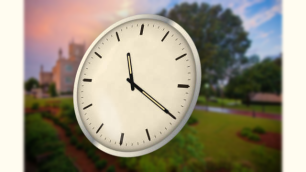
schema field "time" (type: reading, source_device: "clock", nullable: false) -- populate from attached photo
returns 11:20
